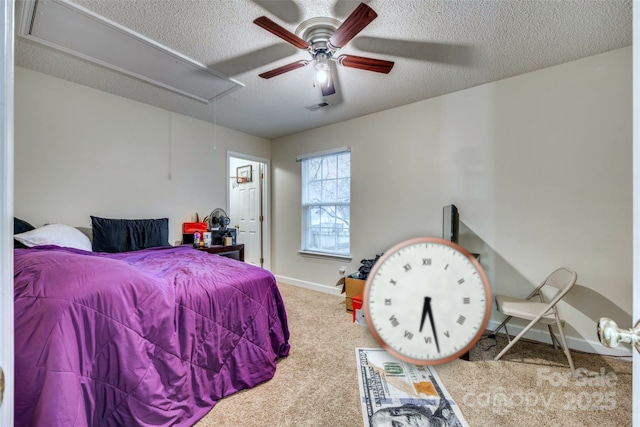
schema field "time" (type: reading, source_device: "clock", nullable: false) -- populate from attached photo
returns 6:28
